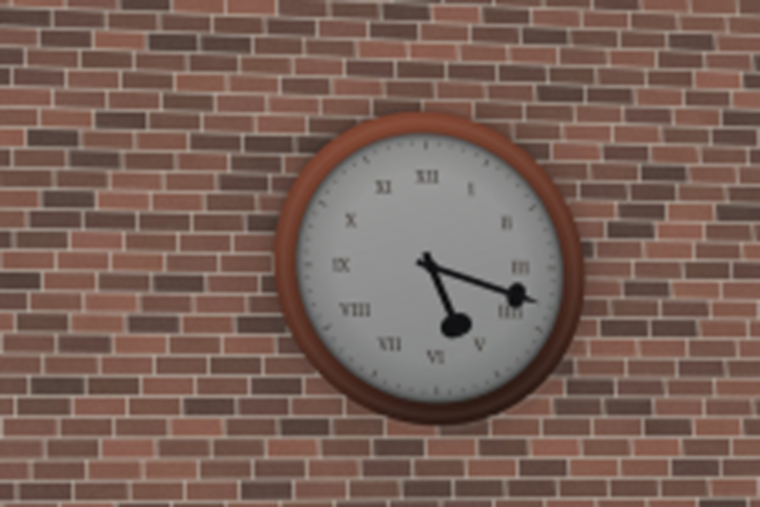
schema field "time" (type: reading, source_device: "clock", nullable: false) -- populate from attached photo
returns 5:18
